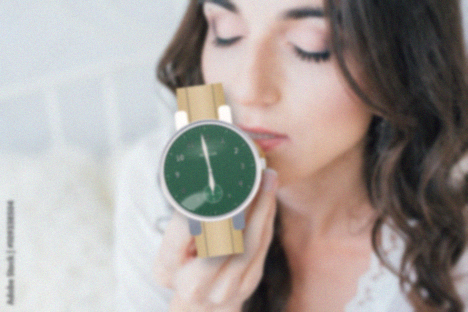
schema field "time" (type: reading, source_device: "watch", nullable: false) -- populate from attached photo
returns 5:59
